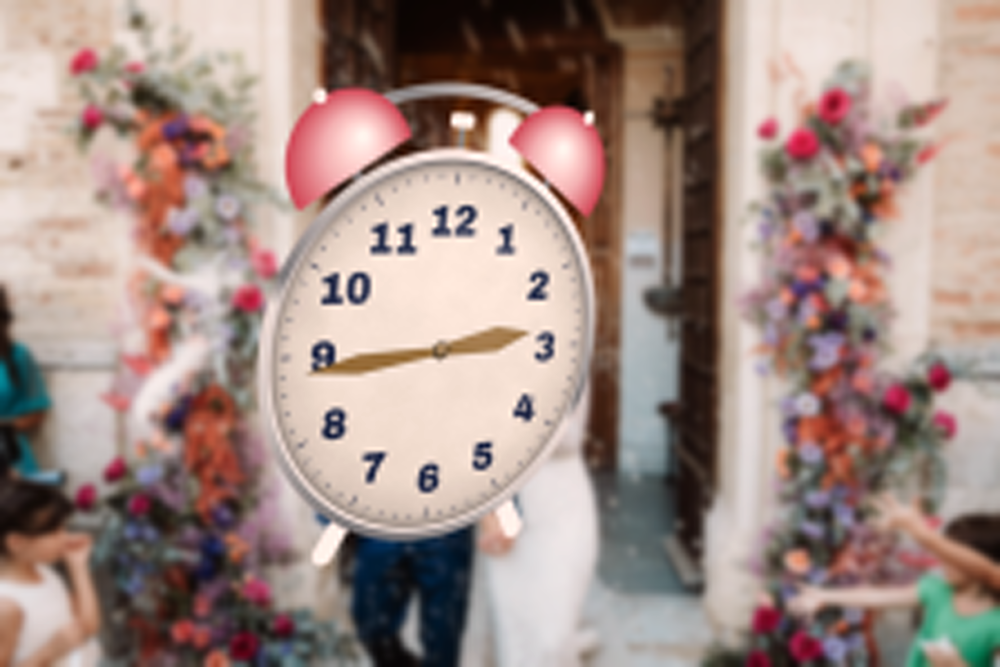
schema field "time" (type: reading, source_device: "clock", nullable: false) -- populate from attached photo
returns 2:44
